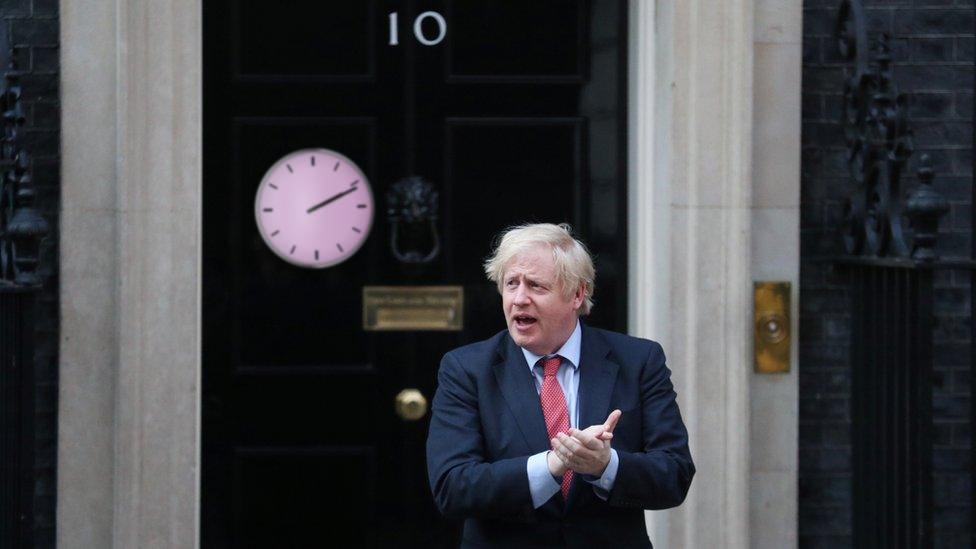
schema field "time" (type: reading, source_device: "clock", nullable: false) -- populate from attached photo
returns 2:11
